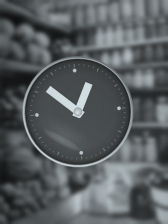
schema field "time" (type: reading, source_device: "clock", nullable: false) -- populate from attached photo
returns 12:52
